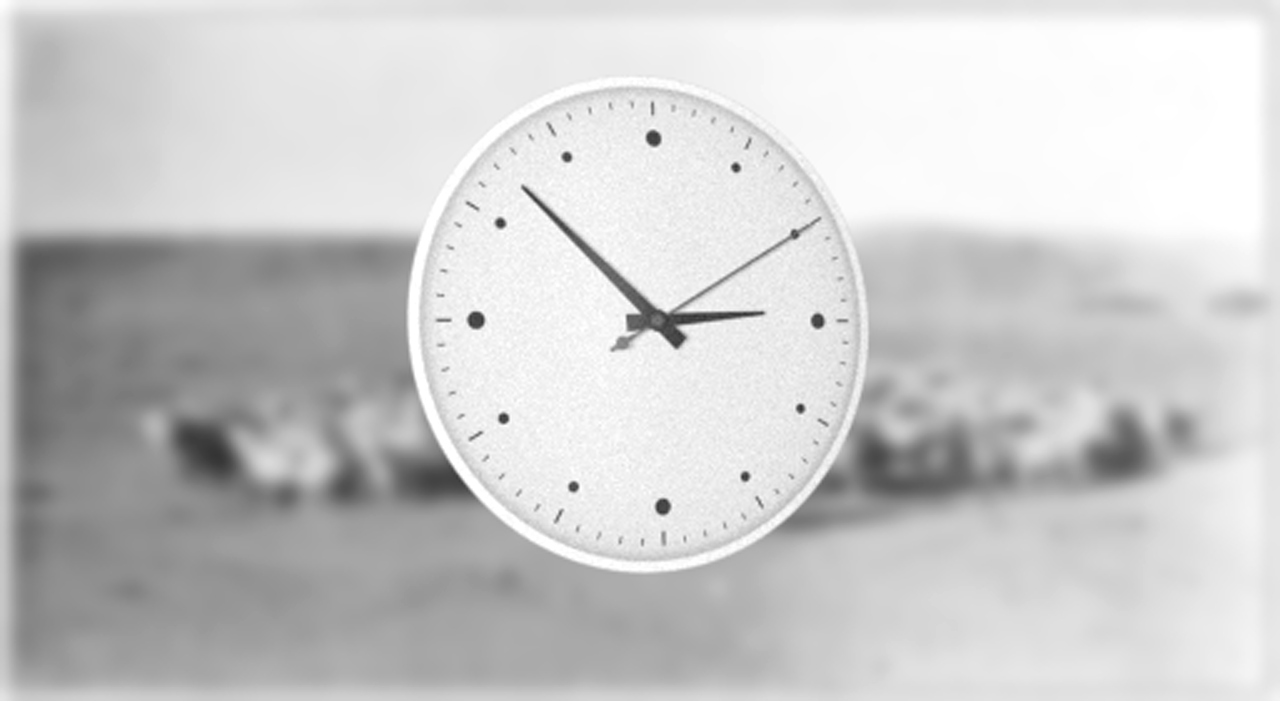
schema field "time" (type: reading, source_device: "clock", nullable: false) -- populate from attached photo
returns 2:52:10
